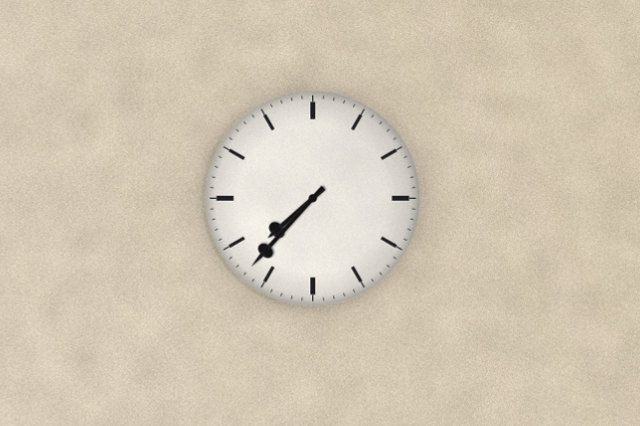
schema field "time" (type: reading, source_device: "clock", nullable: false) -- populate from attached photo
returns 7:37
